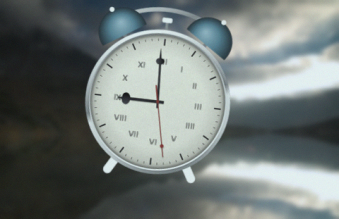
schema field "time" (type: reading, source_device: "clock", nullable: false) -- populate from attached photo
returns 8:59:28
